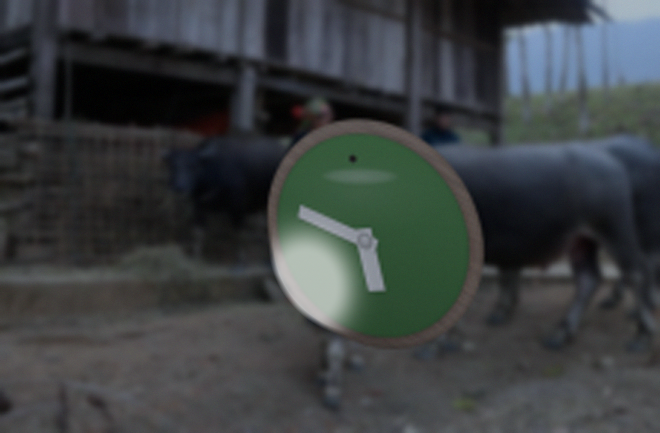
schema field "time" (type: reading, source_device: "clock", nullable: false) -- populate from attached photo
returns 5:49
